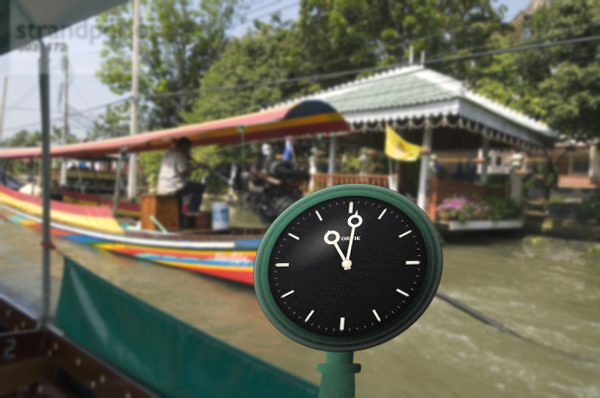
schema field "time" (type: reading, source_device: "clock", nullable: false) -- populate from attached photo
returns 11:01
